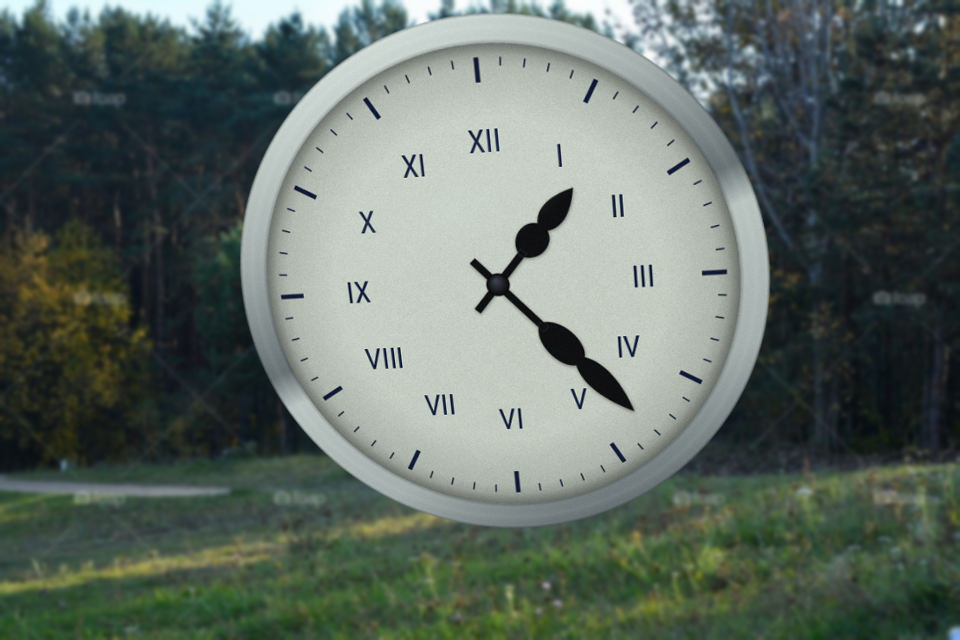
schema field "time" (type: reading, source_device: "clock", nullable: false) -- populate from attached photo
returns 1:23
